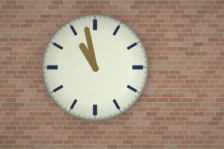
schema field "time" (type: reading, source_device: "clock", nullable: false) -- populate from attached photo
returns 10:58
